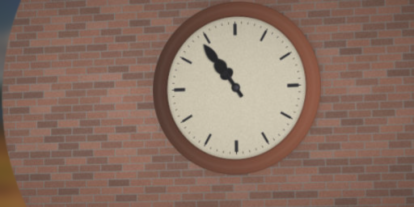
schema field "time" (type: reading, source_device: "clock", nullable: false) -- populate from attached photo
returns 10:54
